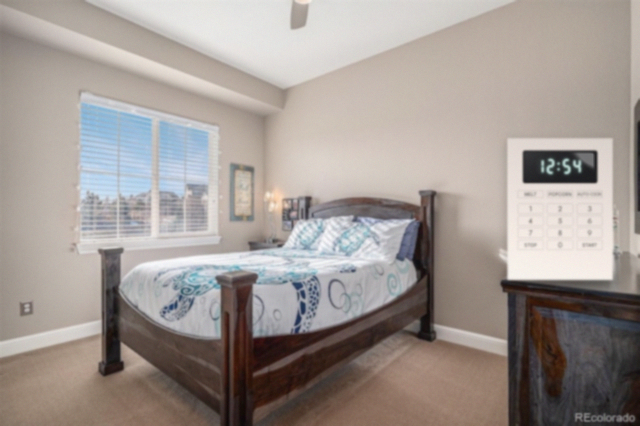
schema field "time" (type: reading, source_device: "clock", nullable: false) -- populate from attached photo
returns 12:54
